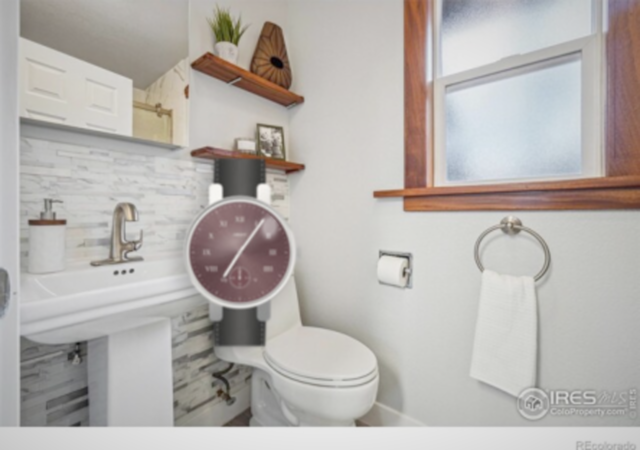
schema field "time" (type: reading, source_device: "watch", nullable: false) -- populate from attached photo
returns 7:06
